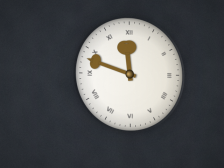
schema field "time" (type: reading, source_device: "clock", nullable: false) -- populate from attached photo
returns 11:48
